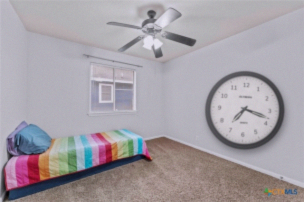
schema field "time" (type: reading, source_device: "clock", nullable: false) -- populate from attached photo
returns 7:18
